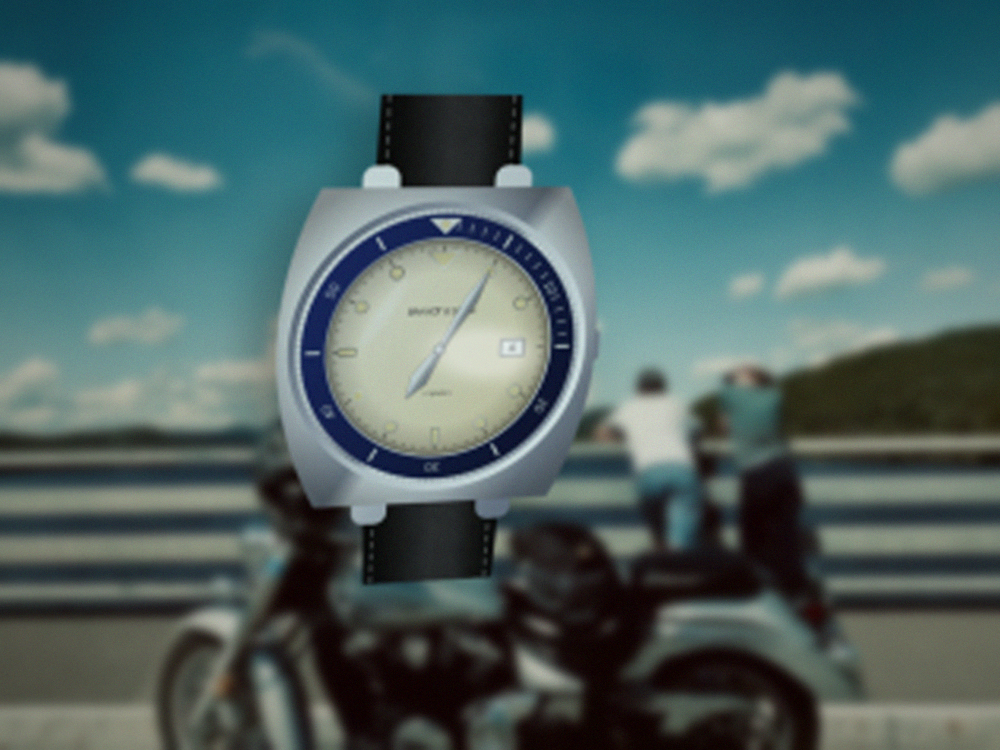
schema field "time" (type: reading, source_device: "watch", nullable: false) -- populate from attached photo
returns 7:05
